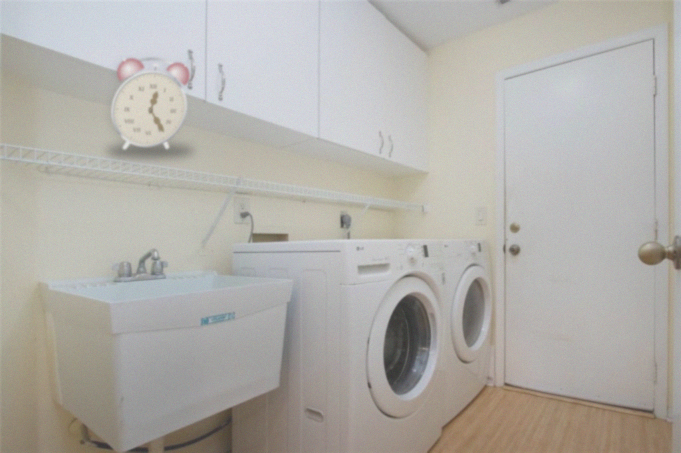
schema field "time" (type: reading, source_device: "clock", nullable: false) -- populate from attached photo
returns 12:24
